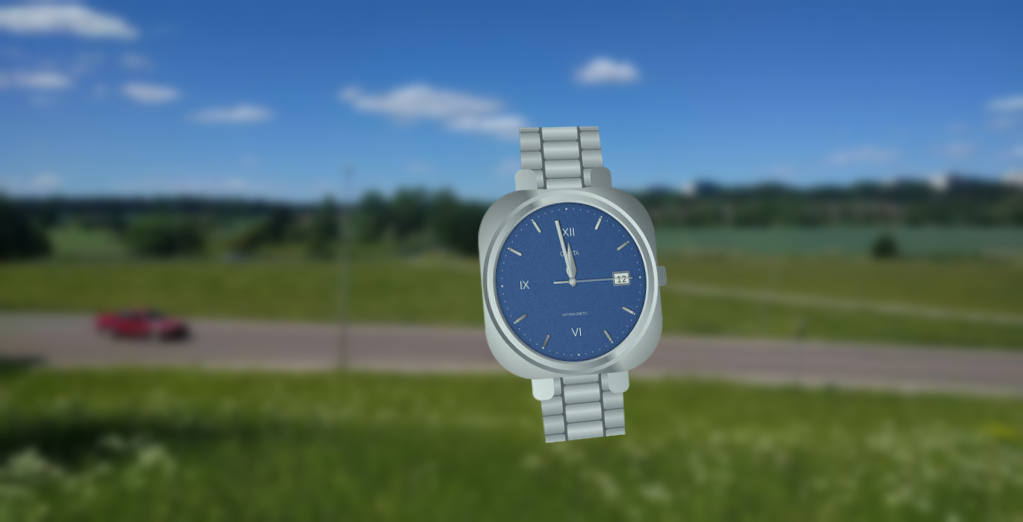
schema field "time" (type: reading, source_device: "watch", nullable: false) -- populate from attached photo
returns 11:58:15
